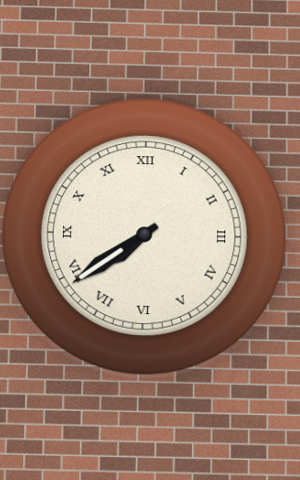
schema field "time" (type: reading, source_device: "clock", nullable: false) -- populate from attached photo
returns 7:39
